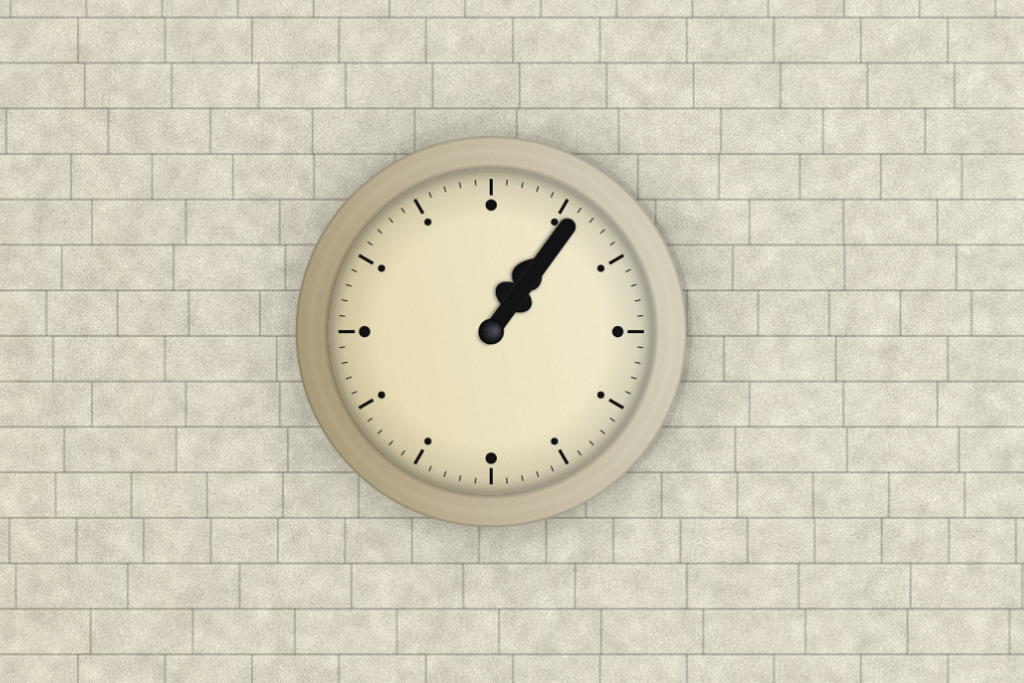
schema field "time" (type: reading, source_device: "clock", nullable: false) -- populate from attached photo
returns 1:06
